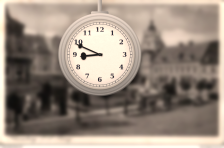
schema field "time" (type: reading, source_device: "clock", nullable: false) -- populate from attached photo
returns 8:49
